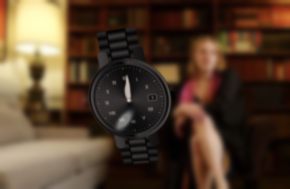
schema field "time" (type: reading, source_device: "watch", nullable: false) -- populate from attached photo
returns 12:01
